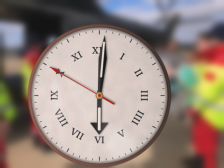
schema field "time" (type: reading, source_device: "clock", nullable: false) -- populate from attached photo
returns 6:00:50
